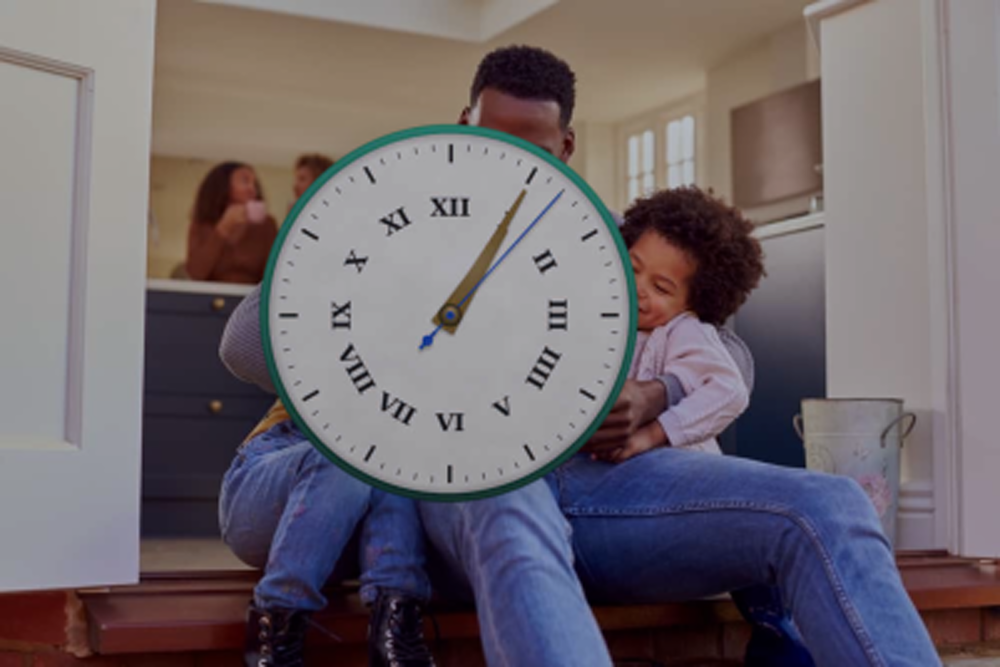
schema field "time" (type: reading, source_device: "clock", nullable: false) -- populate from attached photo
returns 1:05:07
